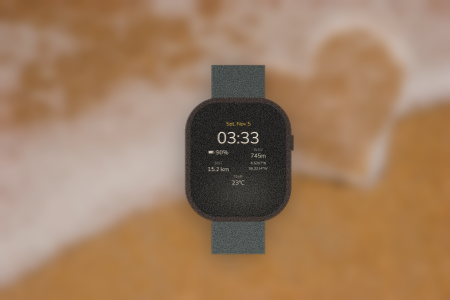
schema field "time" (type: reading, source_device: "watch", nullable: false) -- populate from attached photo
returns 3:33
